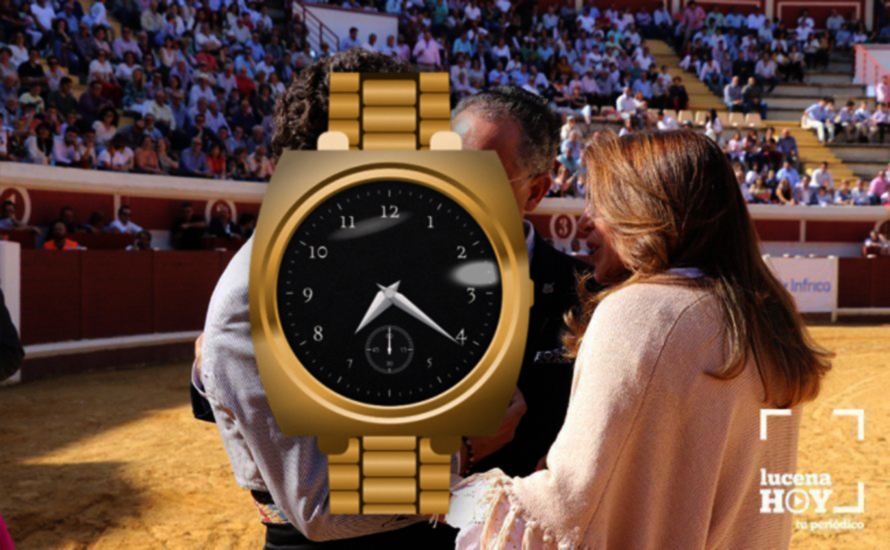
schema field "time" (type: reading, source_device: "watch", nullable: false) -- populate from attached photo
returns 7:21
